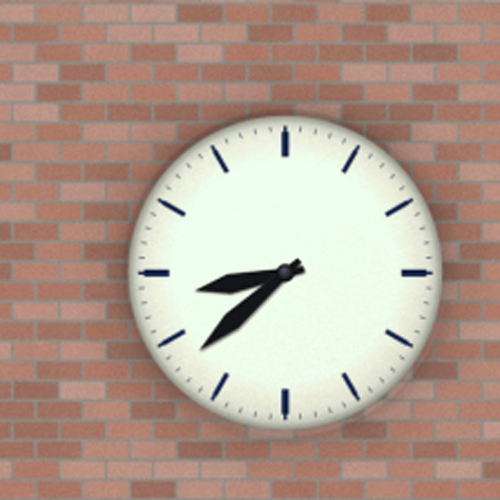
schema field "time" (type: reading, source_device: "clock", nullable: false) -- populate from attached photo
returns 8:38
